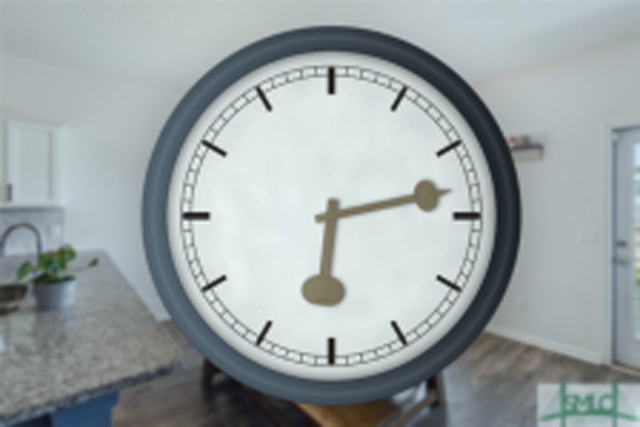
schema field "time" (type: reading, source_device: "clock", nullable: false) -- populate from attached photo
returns 6:13
